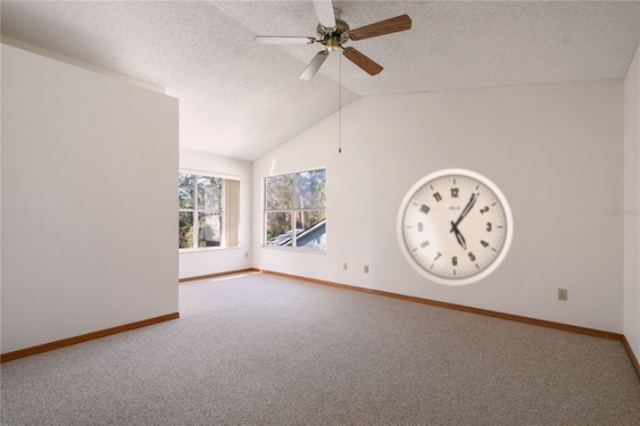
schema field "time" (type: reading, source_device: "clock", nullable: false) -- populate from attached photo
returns 5:06
